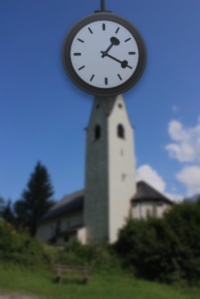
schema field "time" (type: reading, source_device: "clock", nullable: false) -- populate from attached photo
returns 1:20
